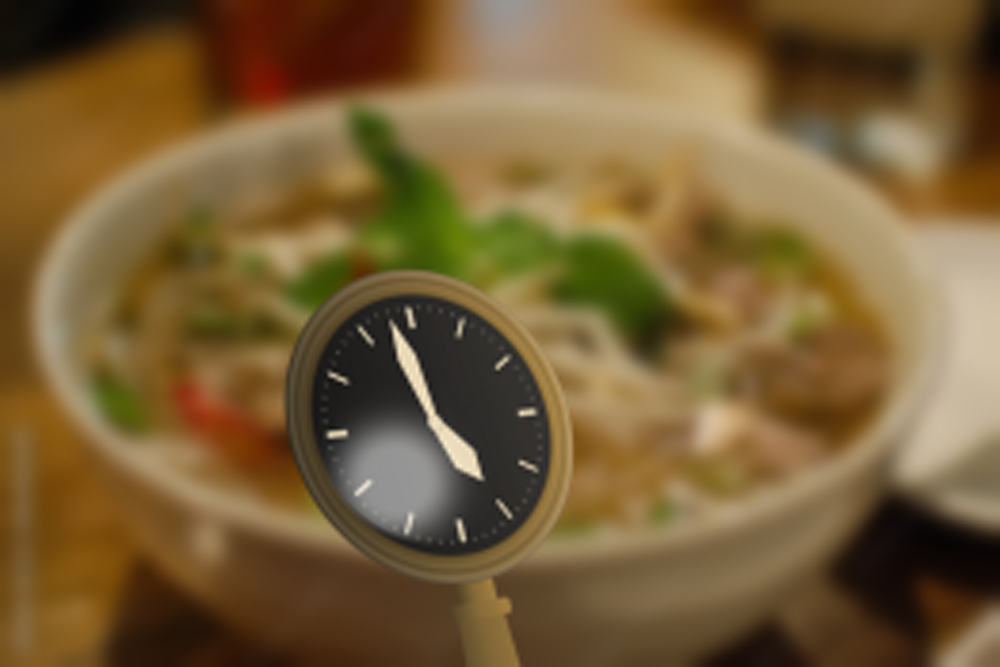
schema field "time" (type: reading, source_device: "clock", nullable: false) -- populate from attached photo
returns 4:58
